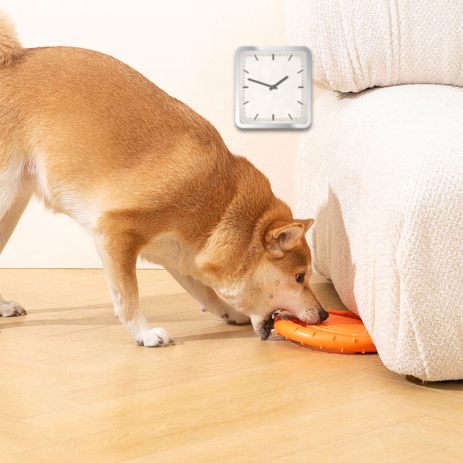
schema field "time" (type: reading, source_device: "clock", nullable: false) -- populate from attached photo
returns 1:48
